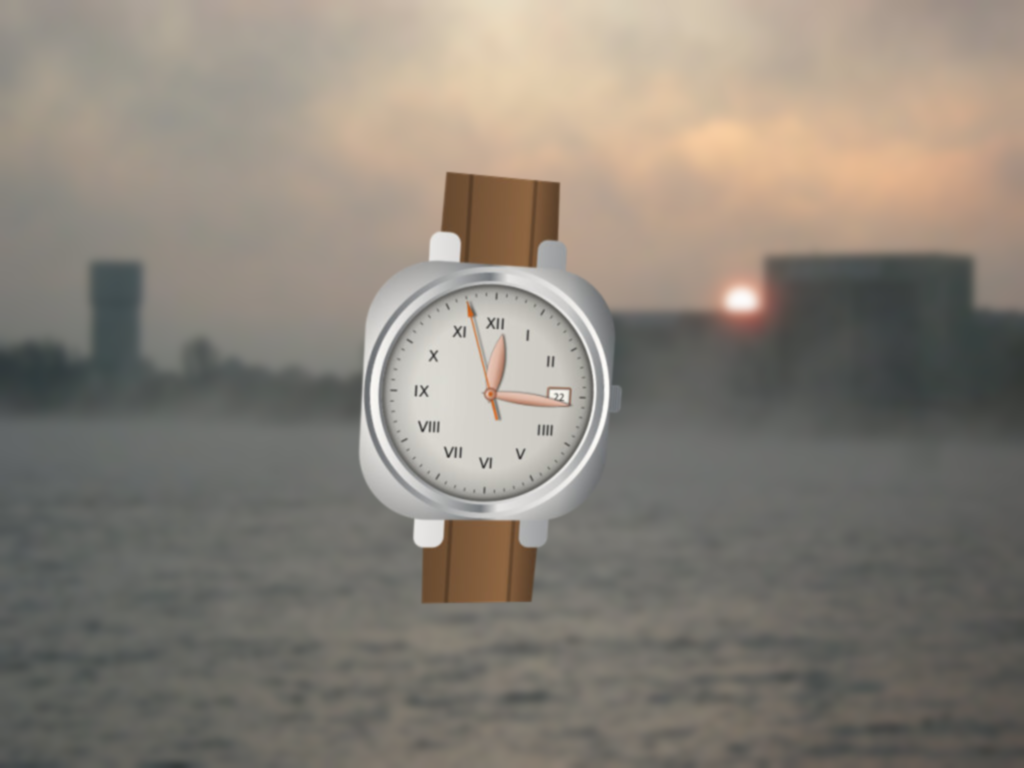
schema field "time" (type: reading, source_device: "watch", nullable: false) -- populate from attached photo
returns 12:15:57
